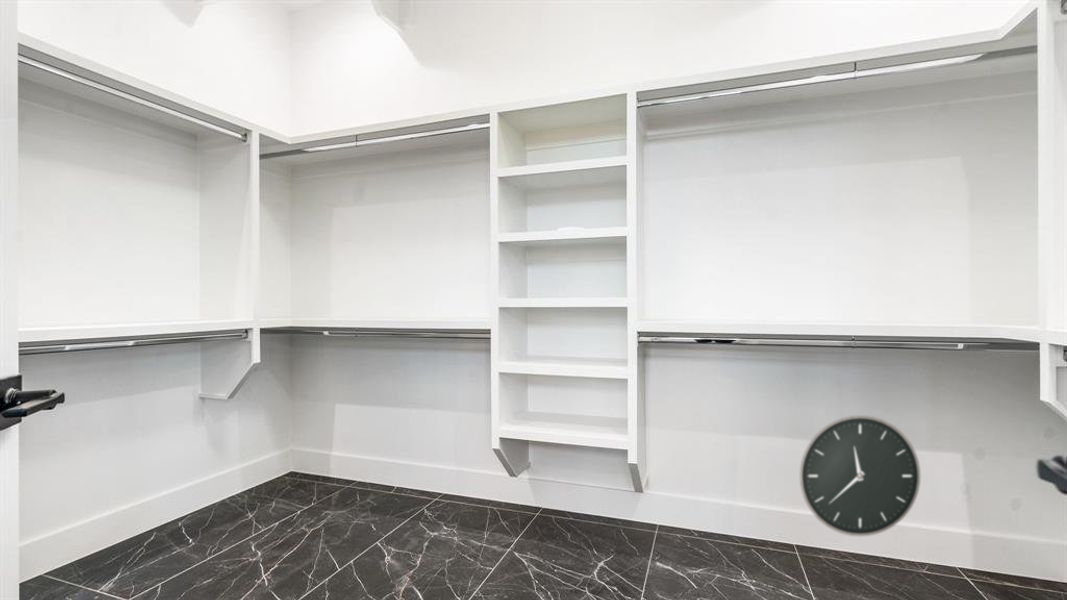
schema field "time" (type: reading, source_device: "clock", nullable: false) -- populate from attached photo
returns 11:38
